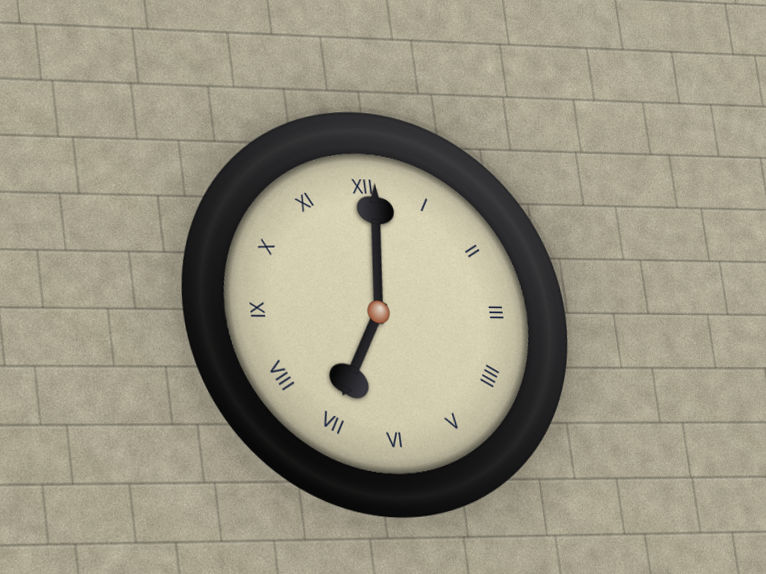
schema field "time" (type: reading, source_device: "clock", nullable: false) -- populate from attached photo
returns 7:01
